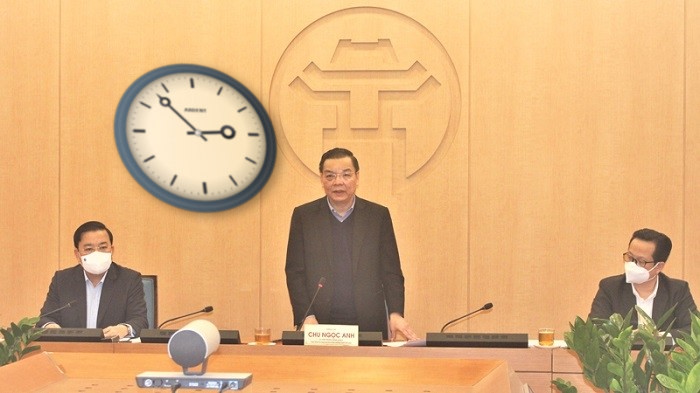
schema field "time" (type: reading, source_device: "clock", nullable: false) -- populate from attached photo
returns 2:53
